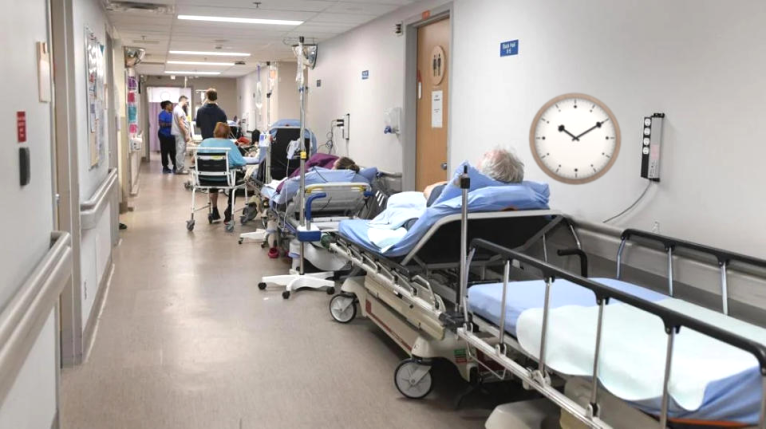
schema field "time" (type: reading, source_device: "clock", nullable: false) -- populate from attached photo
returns 10:10
